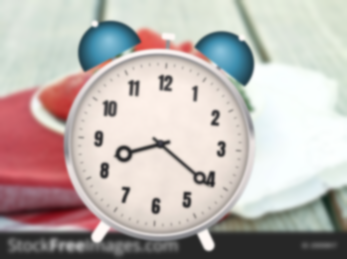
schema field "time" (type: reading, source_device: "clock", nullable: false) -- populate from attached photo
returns 8:21
